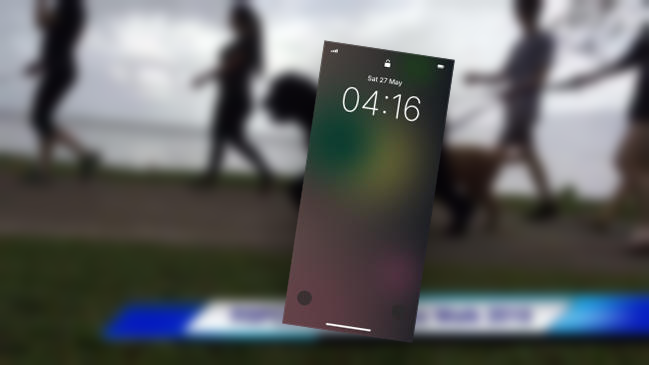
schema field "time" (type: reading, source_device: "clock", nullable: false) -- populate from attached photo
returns 4:16
